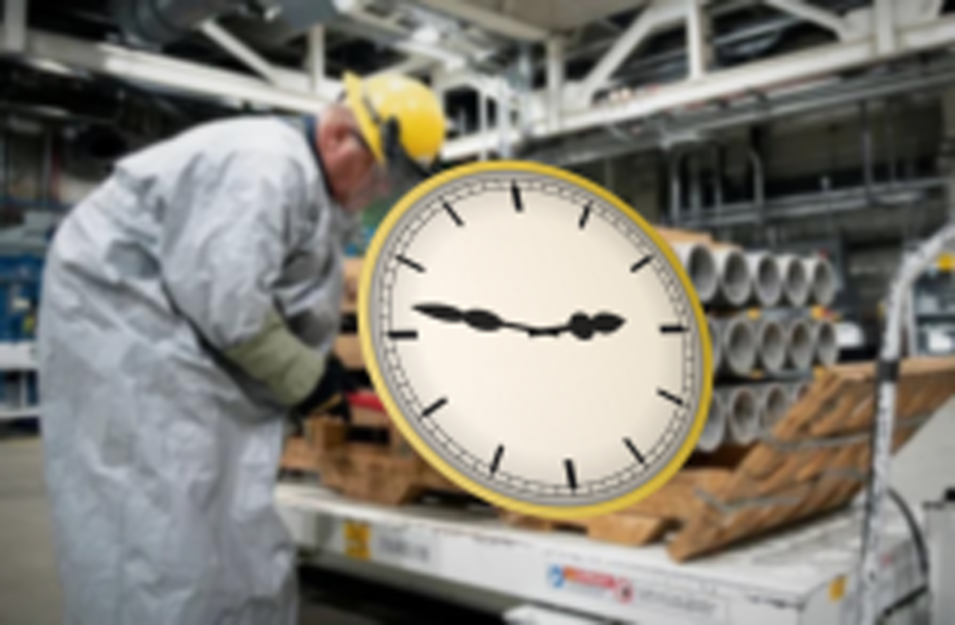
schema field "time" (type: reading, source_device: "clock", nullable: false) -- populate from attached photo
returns 2:47
